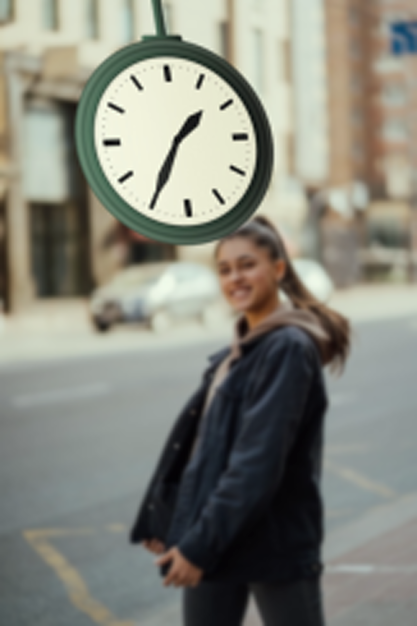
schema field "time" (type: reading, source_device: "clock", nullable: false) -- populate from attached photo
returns 1:35
